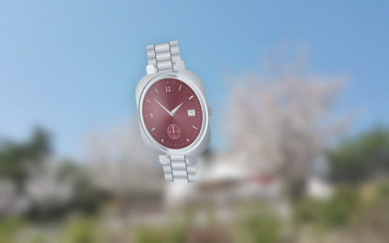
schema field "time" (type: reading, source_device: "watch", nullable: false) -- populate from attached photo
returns 1:52
